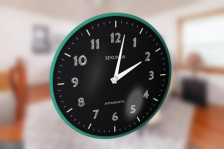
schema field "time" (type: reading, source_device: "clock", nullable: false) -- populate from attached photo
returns 2:02
